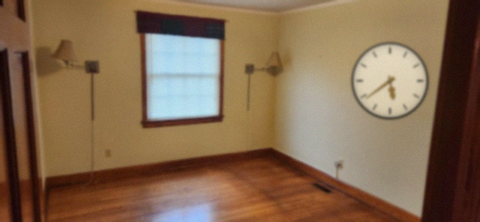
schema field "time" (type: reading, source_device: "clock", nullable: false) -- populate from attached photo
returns 5:39
